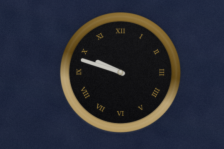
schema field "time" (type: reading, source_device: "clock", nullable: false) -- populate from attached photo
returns 9:48
